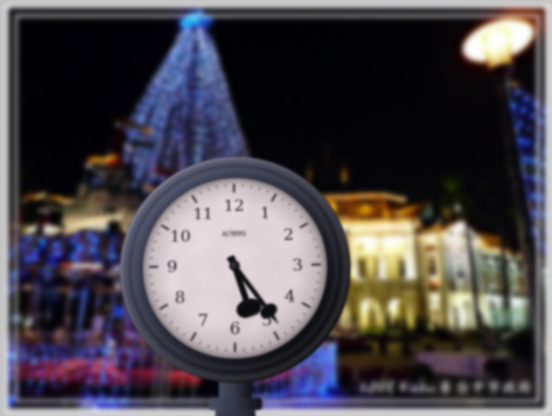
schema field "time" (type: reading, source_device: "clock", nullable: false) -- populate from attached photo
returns 5:24
